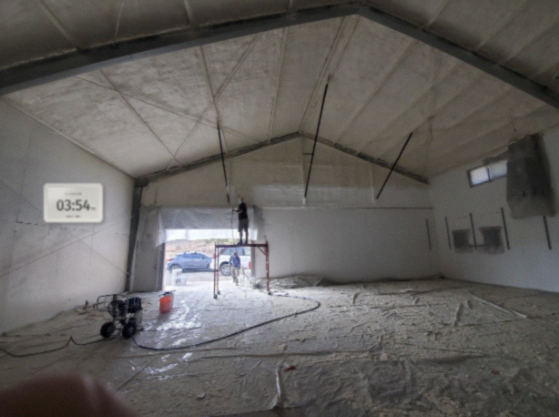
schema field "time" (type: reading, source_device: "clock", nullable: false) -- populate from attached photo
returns 3:54
